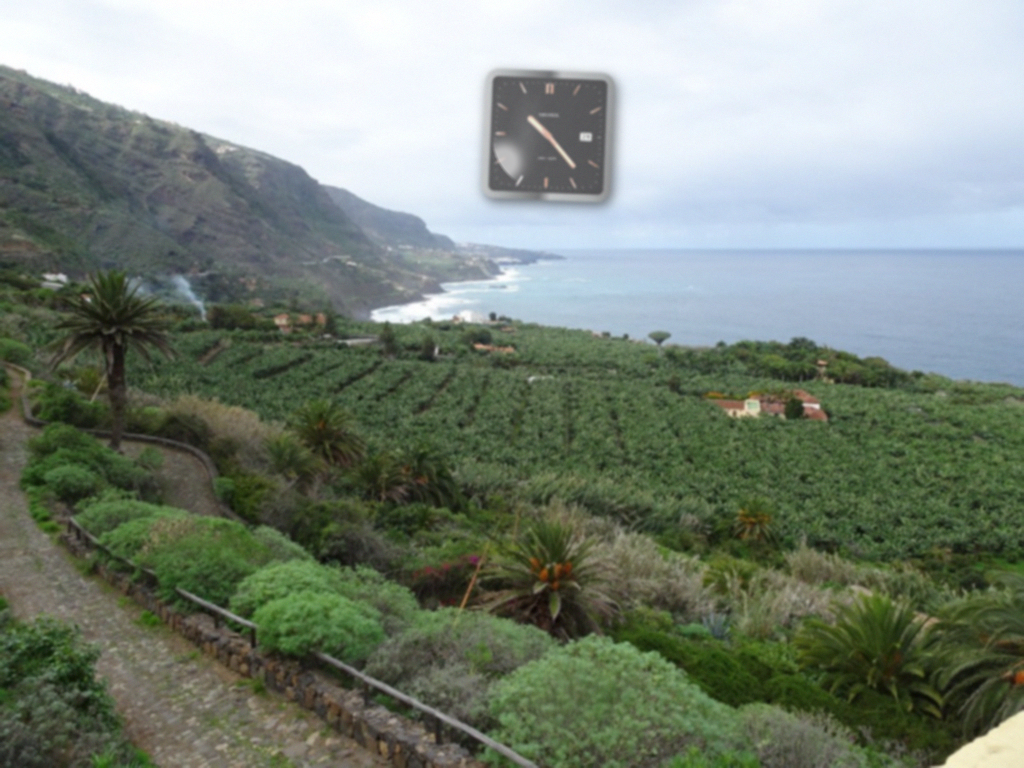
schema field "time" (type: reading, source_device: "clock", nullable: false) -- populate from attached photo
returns 10:23
